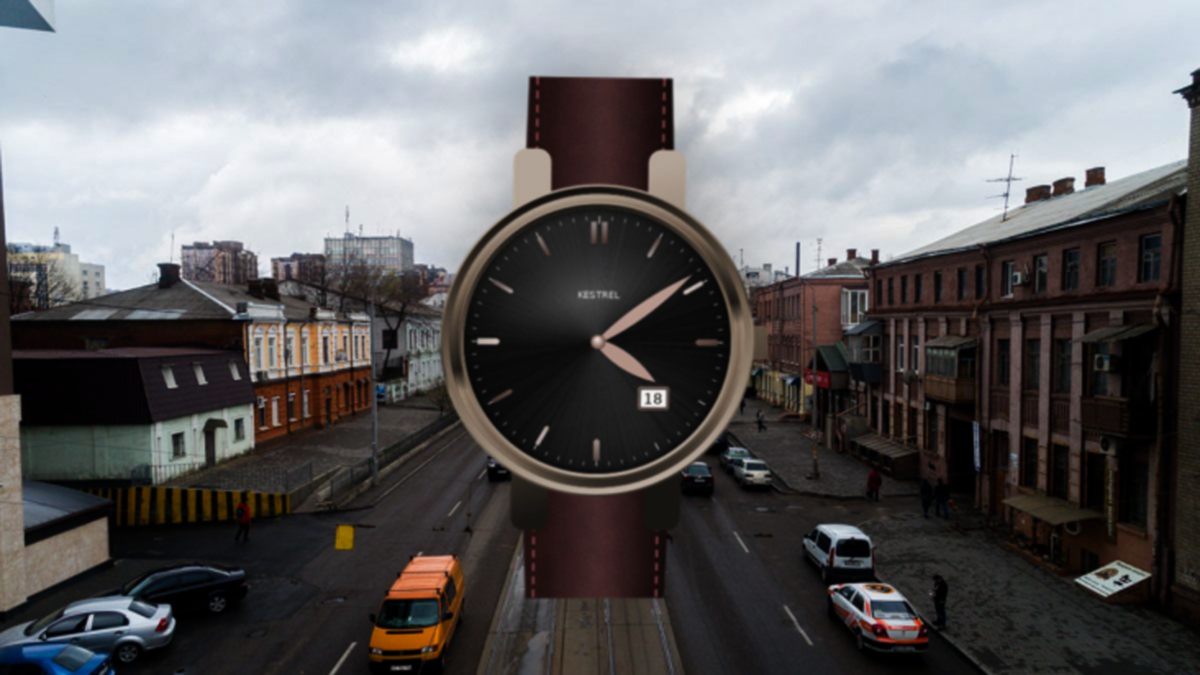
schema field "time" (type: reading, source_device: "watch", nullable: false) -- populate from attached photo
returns 4:09
